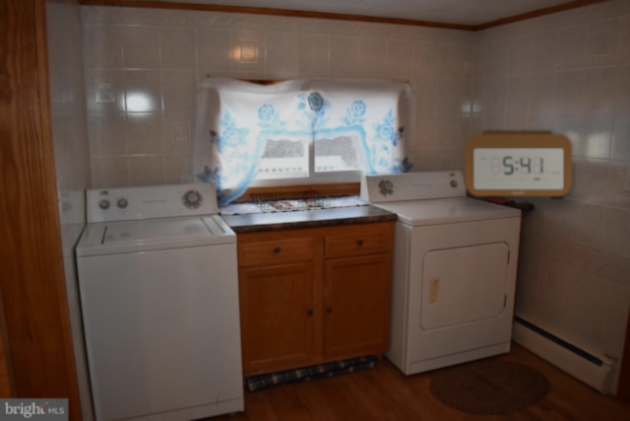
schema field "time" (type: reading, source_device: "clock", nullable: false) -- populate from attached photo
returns 5:41
